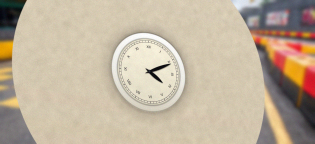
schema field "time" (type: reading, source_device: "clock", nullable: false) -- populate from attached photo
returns 4:11
